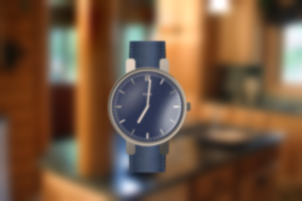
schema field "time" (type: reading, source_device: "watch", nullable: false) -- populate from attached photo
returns 7:01
